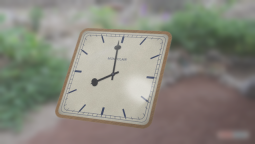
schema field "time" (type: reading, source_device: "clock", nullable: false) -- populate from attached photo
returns 7:59
